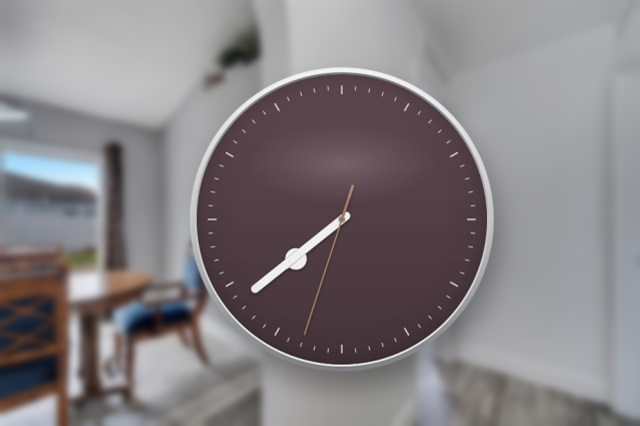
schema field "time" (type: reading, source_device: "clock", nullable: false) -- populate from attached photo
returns 7:38:33
